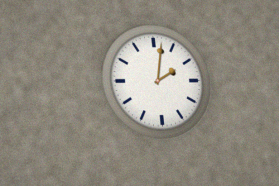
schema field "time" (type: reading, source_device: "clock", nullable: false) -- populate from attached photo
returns 2:02
